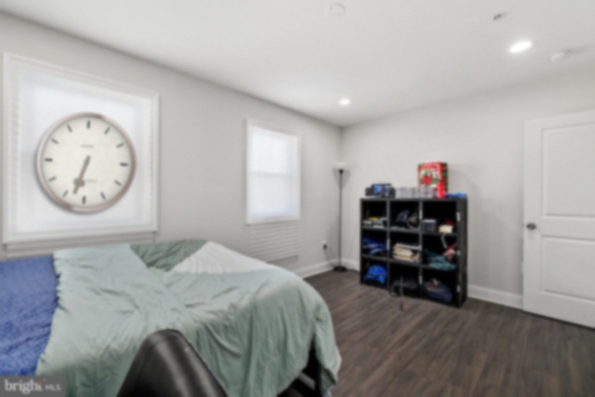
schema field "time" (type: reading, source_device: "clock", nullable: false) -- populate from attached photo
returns 6:33
